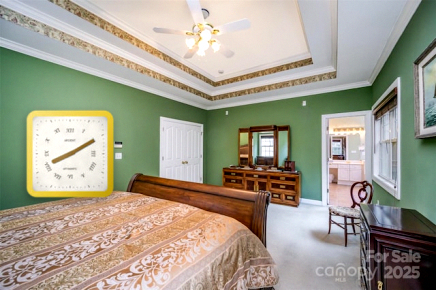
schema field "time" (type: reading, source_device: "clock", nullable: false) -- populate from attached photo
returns 8:10
